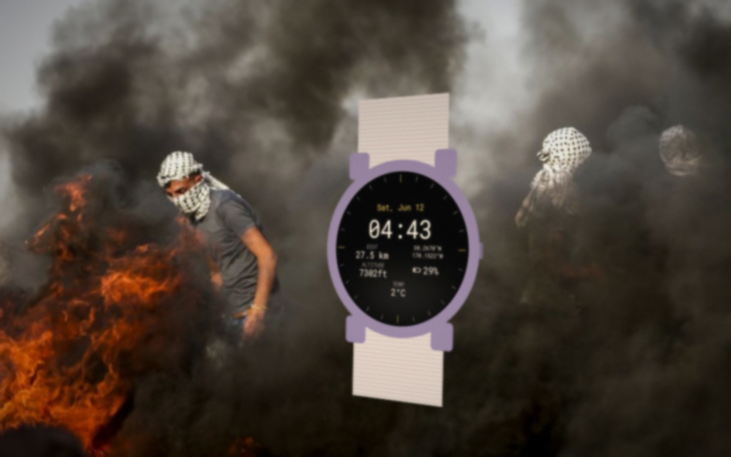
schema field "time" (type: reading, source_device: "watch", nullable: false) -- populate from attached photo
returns 4:43
